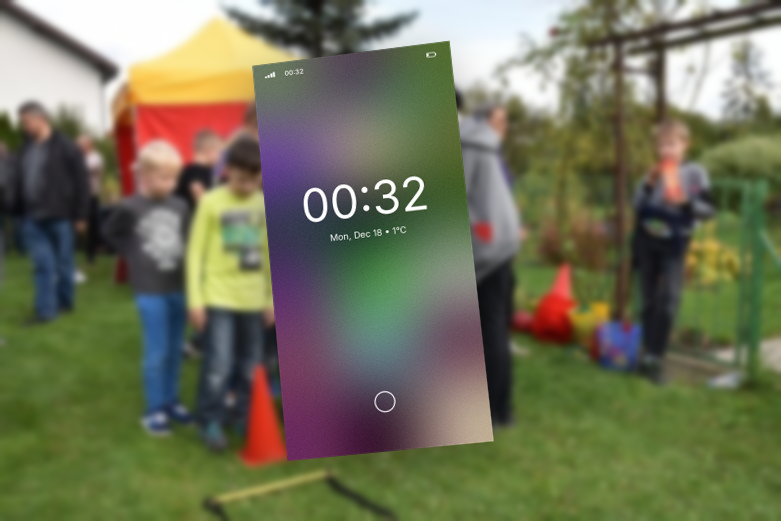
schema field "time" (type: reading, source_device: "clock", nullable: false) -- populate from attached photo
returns 0:32
